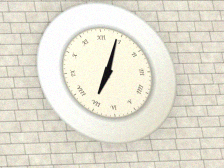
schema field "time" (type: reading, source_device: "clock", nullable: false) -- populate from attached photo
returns 7:04
